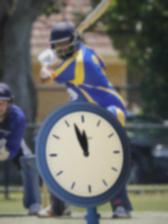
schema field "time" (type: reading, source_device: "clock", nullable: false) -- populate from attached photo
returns 11:57
